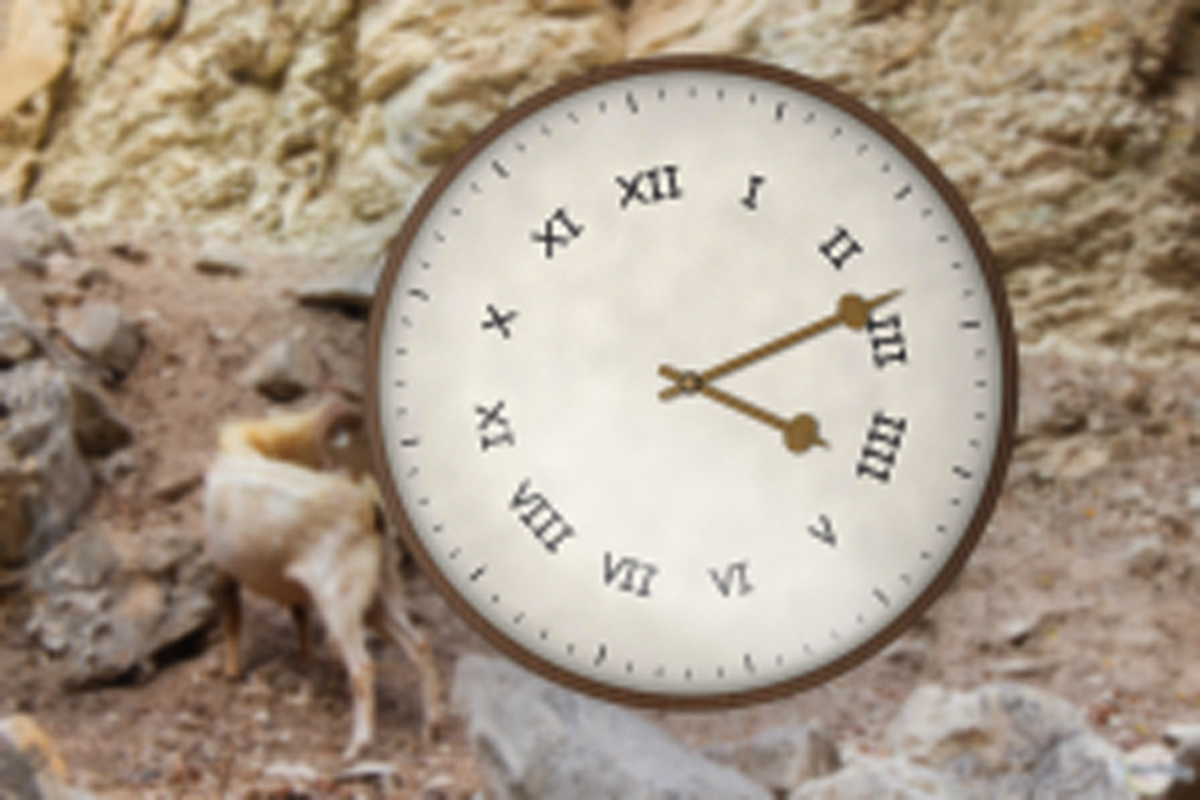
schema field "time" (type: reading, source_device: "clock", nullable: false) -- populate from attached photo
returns 4:13
